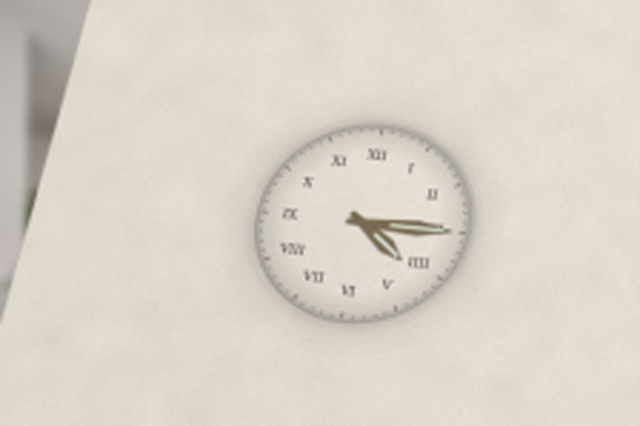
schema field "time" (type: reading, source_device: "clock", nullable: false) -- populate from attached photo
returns 4:15
